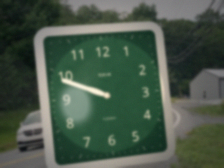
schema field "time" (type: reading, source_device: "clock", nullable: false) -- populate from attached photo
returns 9:49
